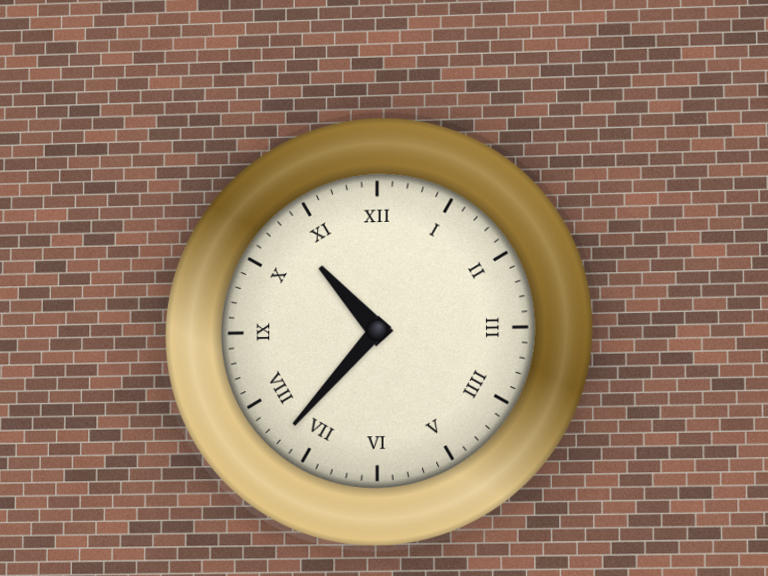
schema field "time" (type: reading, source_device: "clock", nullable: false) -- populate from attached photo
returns 10:37
